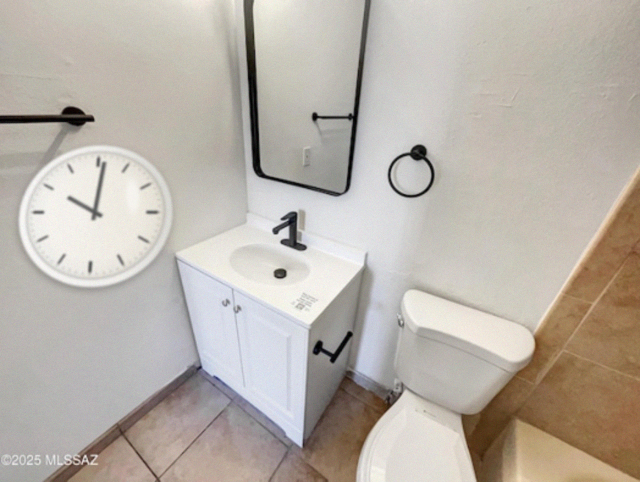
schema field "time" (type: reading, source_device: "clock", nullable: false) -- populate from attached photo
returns 10:01
